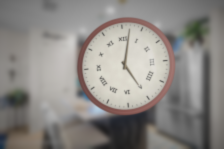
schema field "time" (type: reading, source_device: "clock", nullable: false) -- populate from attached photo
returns 5:02
